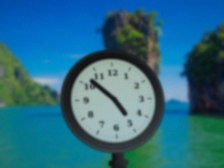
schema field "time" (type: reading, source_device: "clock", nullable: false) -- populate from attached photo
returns 4:52
